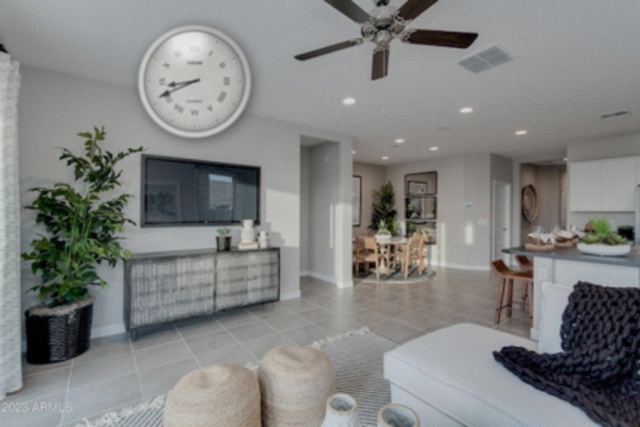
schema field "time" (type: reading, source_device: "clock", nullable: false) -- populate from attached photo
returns 8:41
